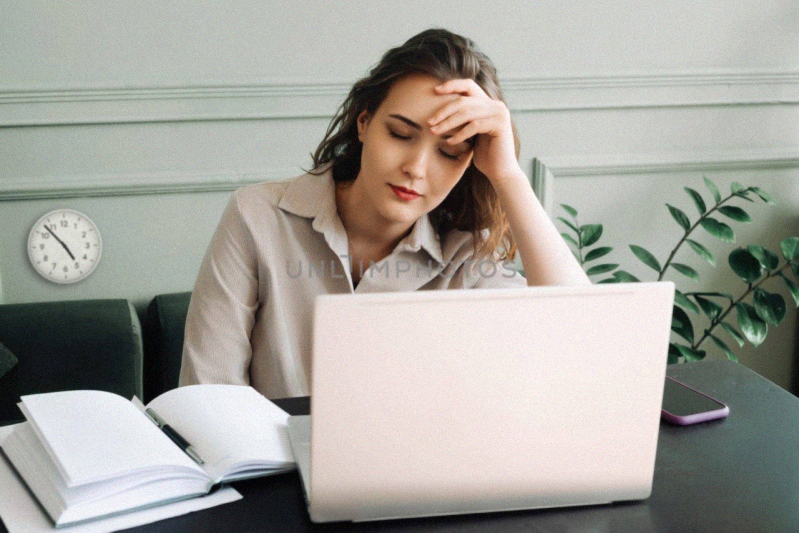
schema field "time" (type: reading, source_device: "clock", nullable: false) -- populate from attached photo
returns 4:53
